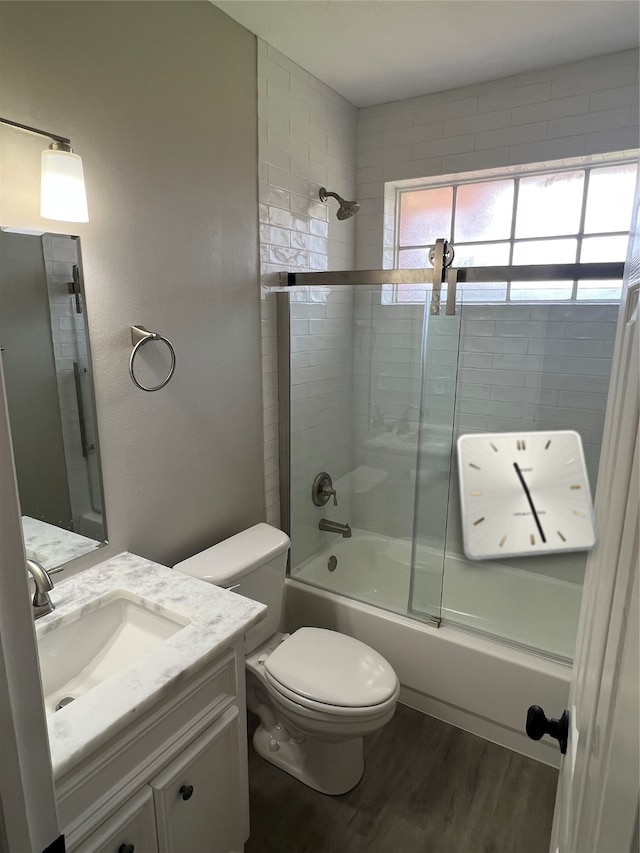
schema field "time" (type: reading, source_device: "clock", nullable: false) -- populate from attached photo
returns 11:28
